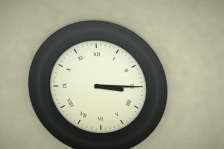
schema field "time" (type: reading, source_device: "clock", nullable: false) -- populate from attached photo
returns 3:15
